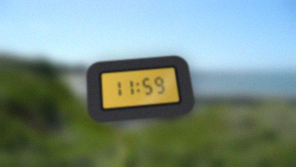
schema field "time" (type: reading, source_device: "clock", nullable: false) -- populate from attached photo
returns 11:59
